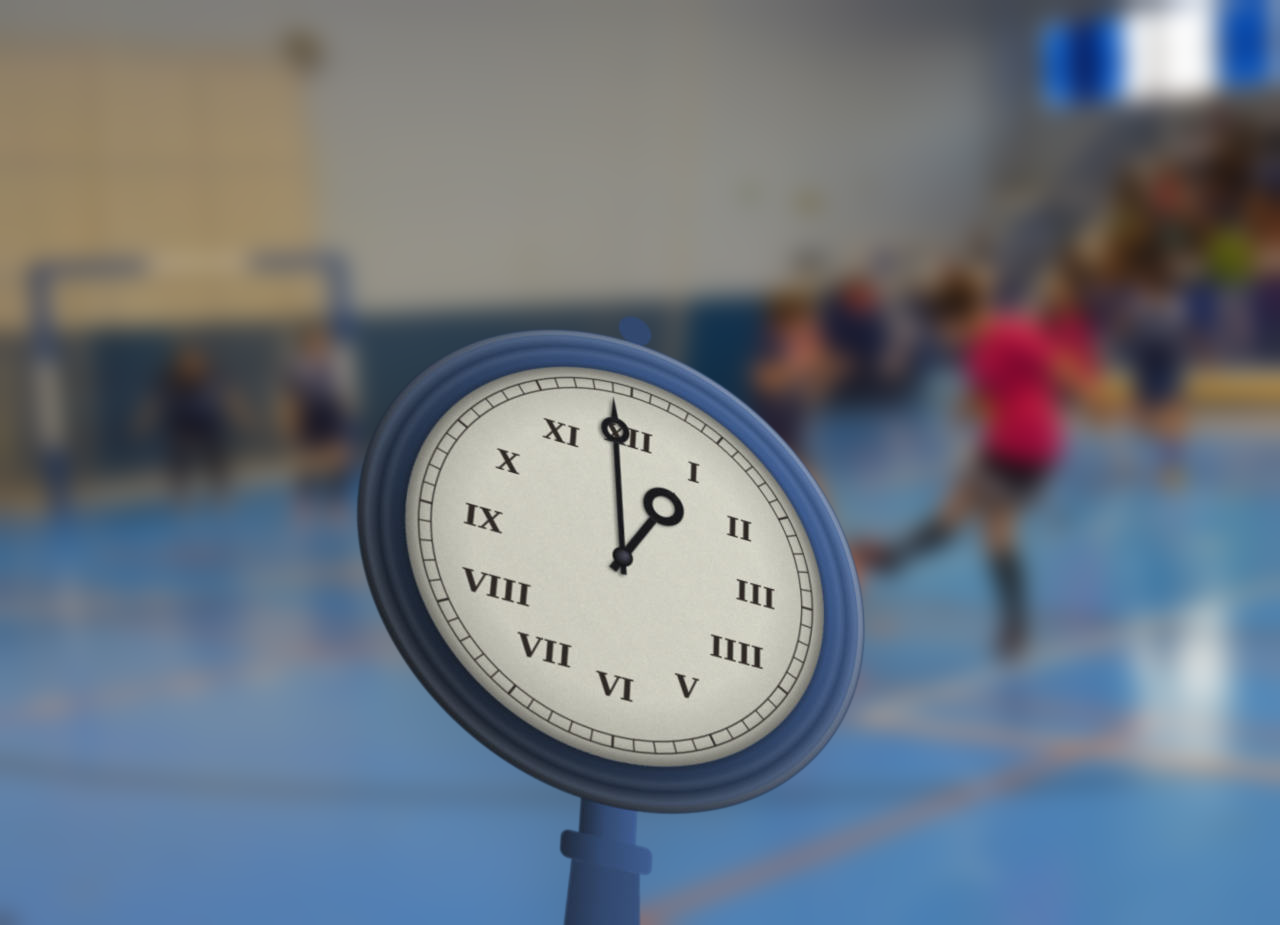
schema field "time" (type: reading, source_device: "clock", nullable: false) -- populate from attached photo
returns 12:59
